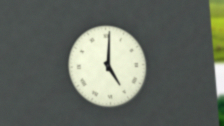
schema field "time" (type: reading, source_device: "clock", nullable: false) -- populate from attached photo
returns 5:01
